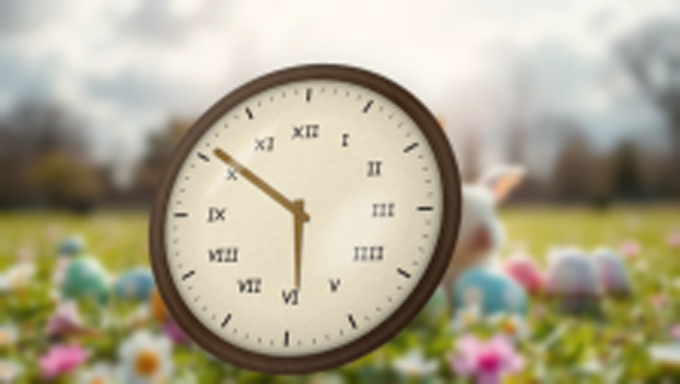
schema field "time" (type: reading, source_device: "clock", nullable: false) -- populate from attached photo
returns 5:51
